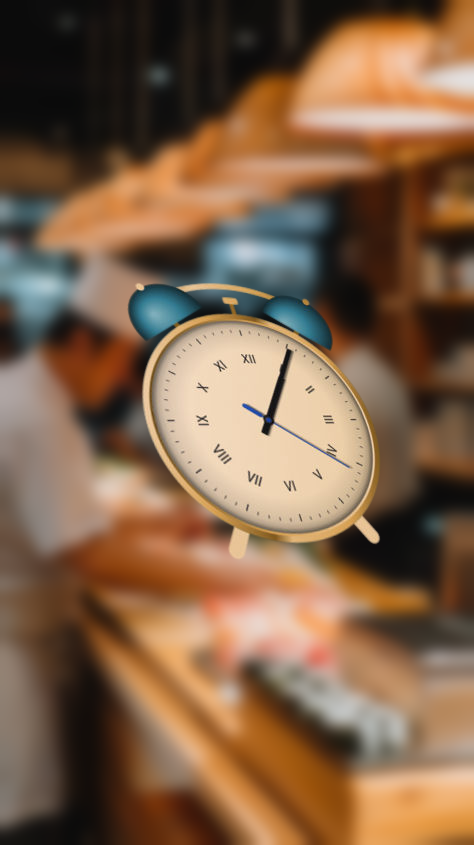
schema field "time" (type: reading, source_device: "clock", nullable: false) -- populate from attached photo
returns 1:05:21
